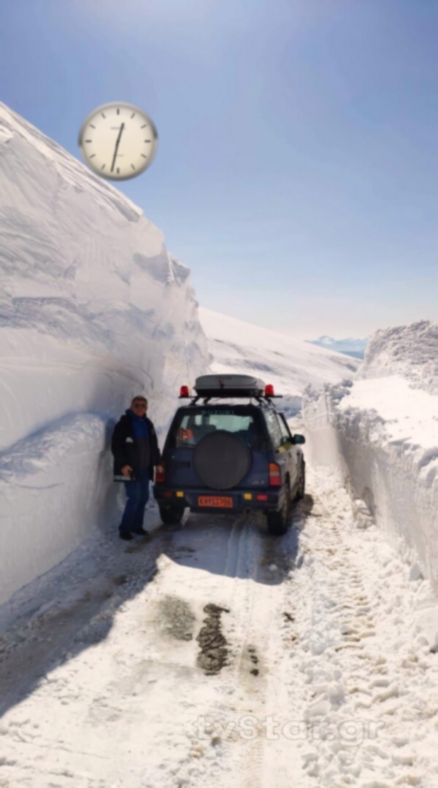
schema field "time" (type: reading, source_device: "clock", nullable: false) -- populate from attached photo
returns 12:32
